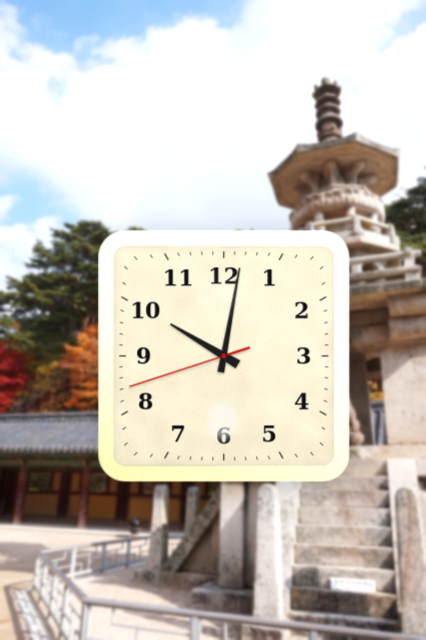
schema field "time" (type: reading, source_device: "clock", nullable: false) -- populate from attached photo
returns 10:01:42
